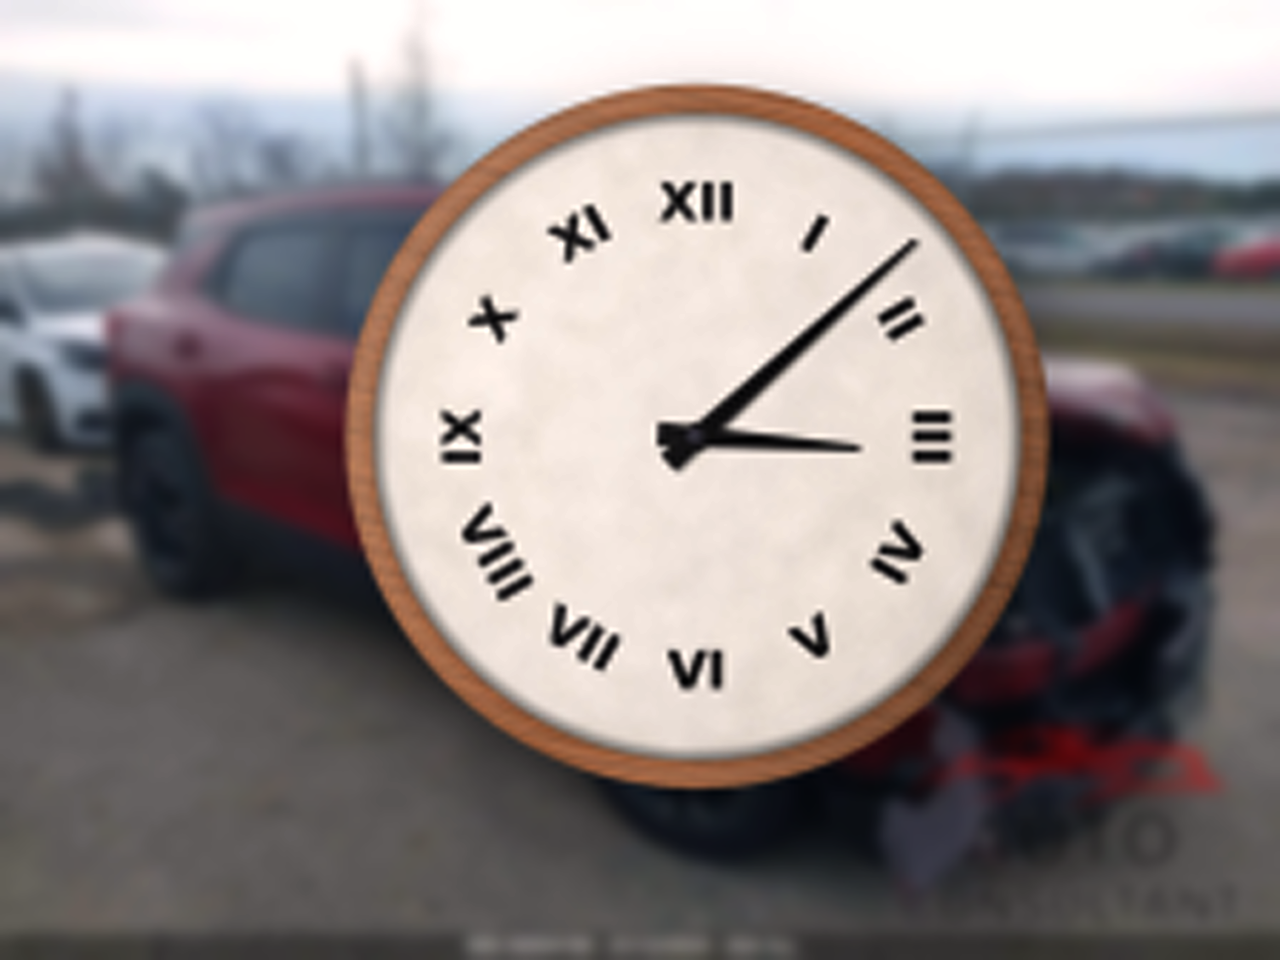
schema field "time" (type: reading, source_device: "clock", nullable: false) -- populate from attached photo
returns 3:08
